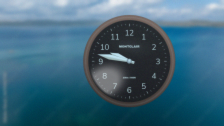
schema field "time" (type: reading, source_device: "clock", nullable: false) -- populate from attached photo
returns 9:47
